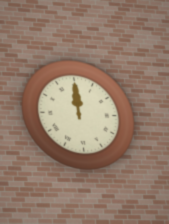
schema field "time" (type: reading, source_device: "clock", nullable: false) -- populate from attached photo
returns 12:00
